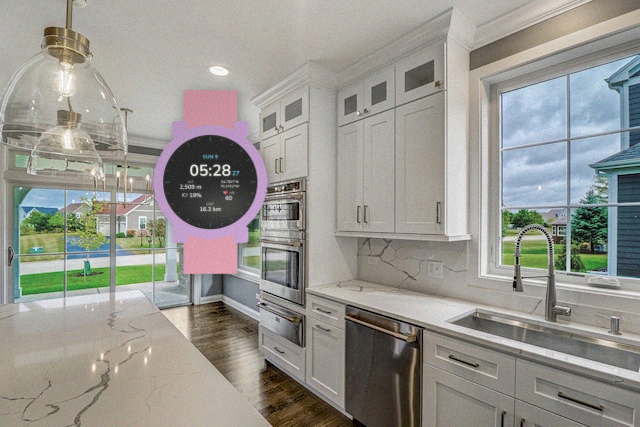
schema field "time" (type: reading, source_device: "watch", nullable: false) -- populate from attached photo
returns 5:28
